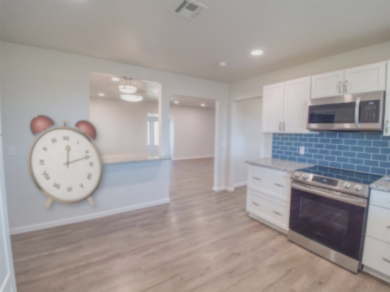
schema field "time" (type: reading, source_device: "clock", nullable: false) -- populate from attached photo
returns 12:12
